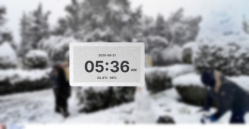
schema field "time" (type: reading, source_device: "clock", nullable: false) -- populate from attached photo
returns 5:36
